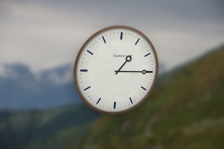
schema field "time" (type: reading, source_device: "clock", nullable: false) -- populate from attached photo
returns 1:15
